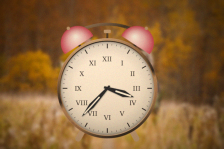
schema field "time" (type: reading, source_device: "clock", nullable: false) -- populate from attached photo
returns 3:37
